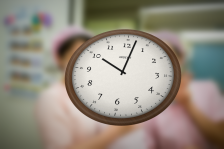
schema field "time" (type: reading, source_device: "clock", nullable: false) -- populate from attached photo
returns 10:02
